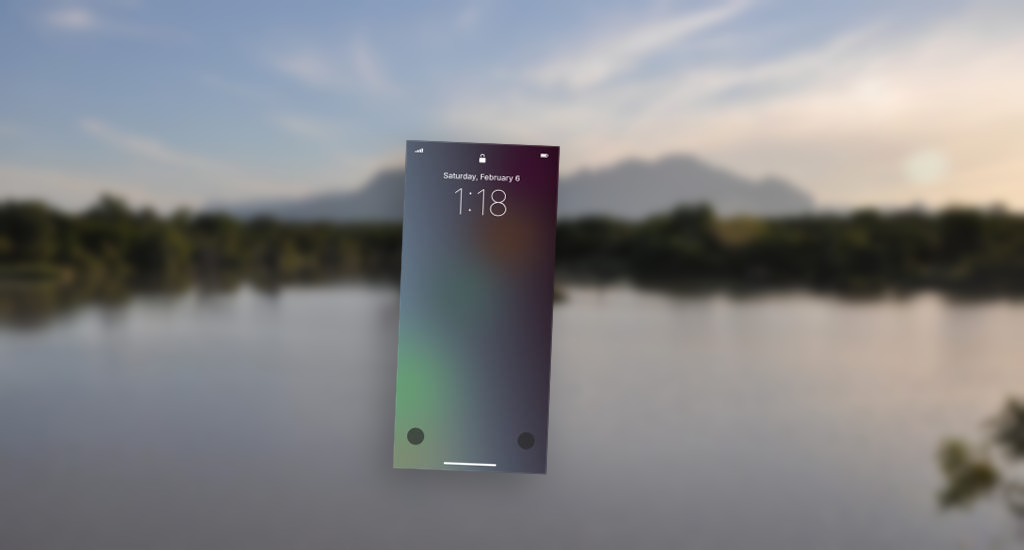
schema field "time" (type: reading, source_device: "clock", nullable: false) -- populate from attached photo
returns 1:18
